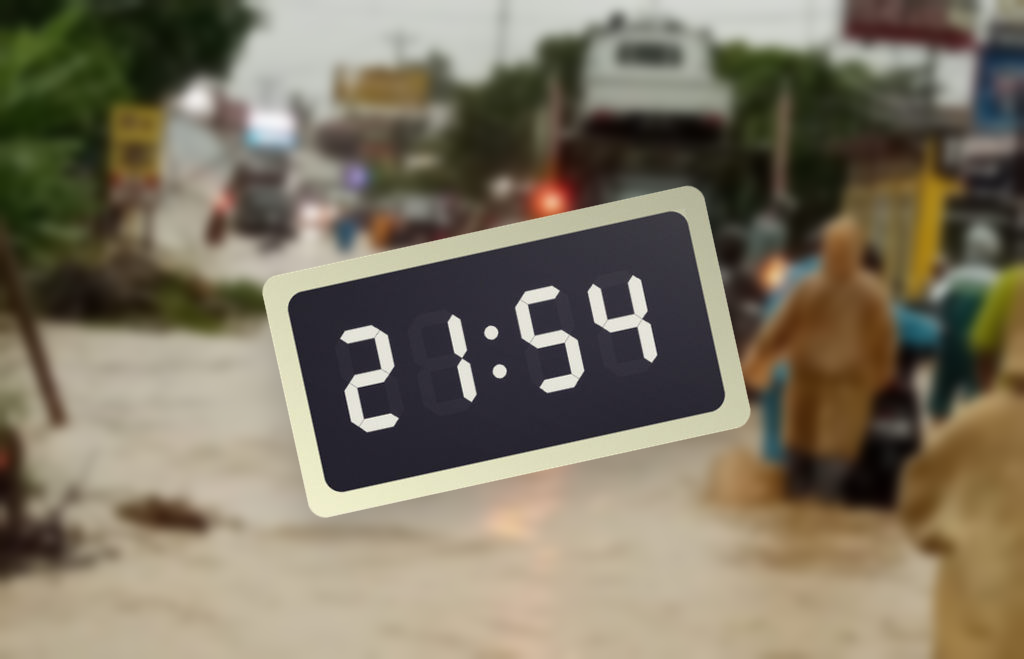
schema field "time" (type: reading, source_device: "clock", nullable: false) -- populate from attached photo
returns 21:54
